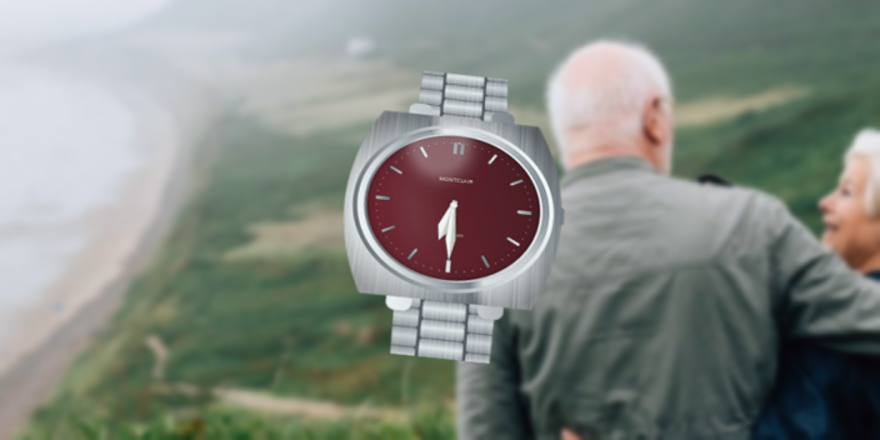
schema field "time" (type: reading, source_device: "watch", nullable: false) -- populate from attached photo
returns 6:30
